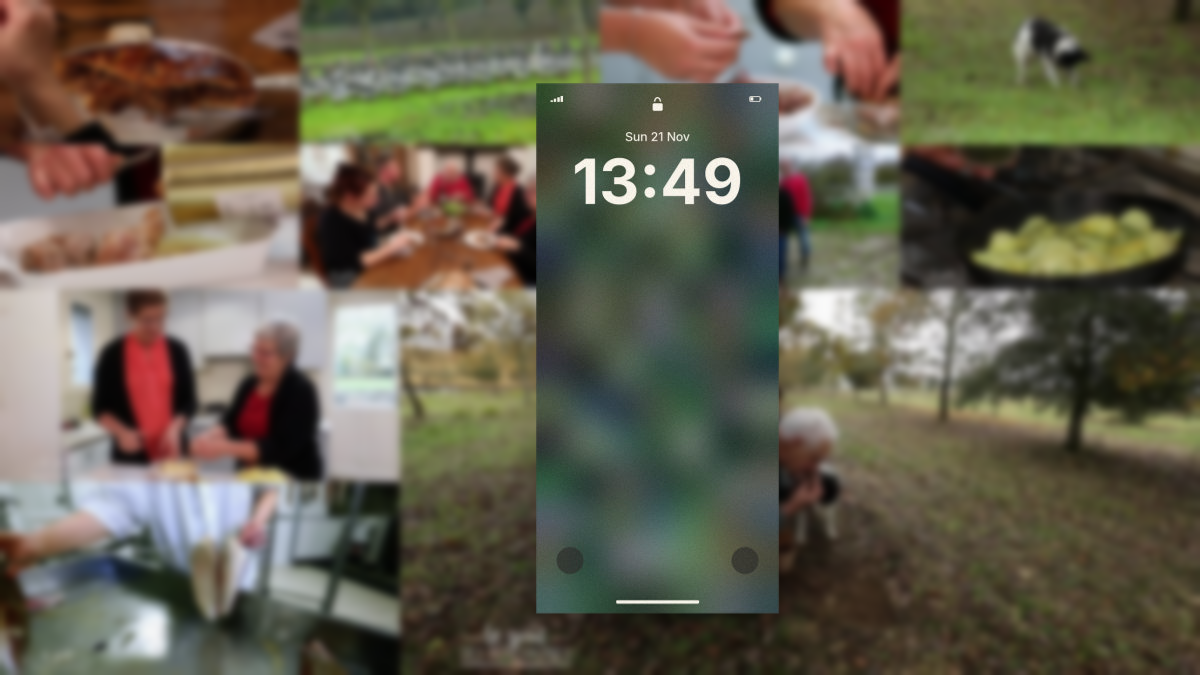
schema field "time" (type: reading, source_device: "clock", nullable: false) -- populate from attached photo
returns 13:49
